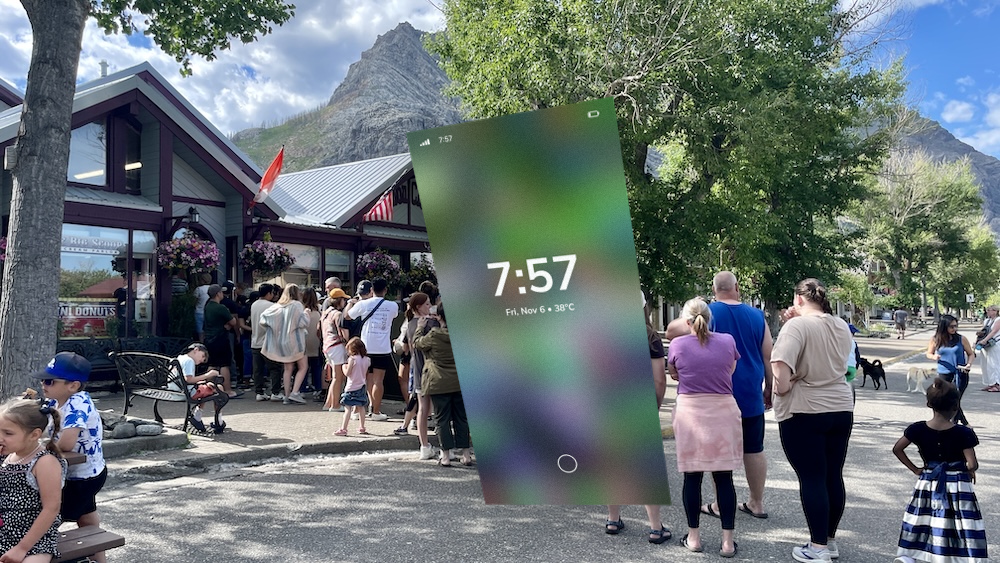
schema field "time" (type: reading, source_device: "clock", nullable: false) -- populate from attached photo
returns 7:57
